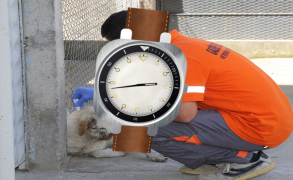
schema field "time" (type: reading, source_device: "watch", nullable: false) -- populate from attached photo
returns 2:43
